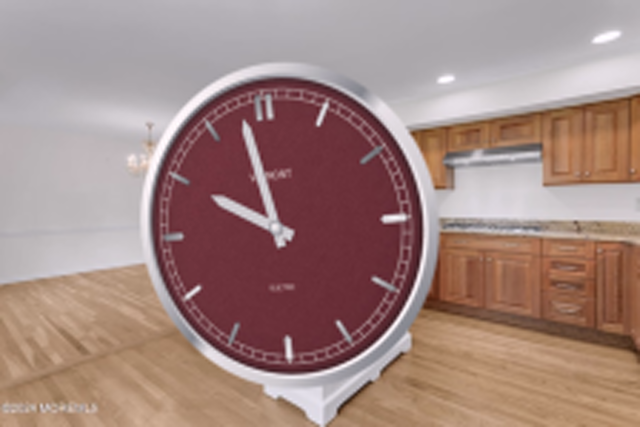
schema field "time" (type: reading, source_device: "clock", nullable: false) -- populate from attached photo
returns 9:58
